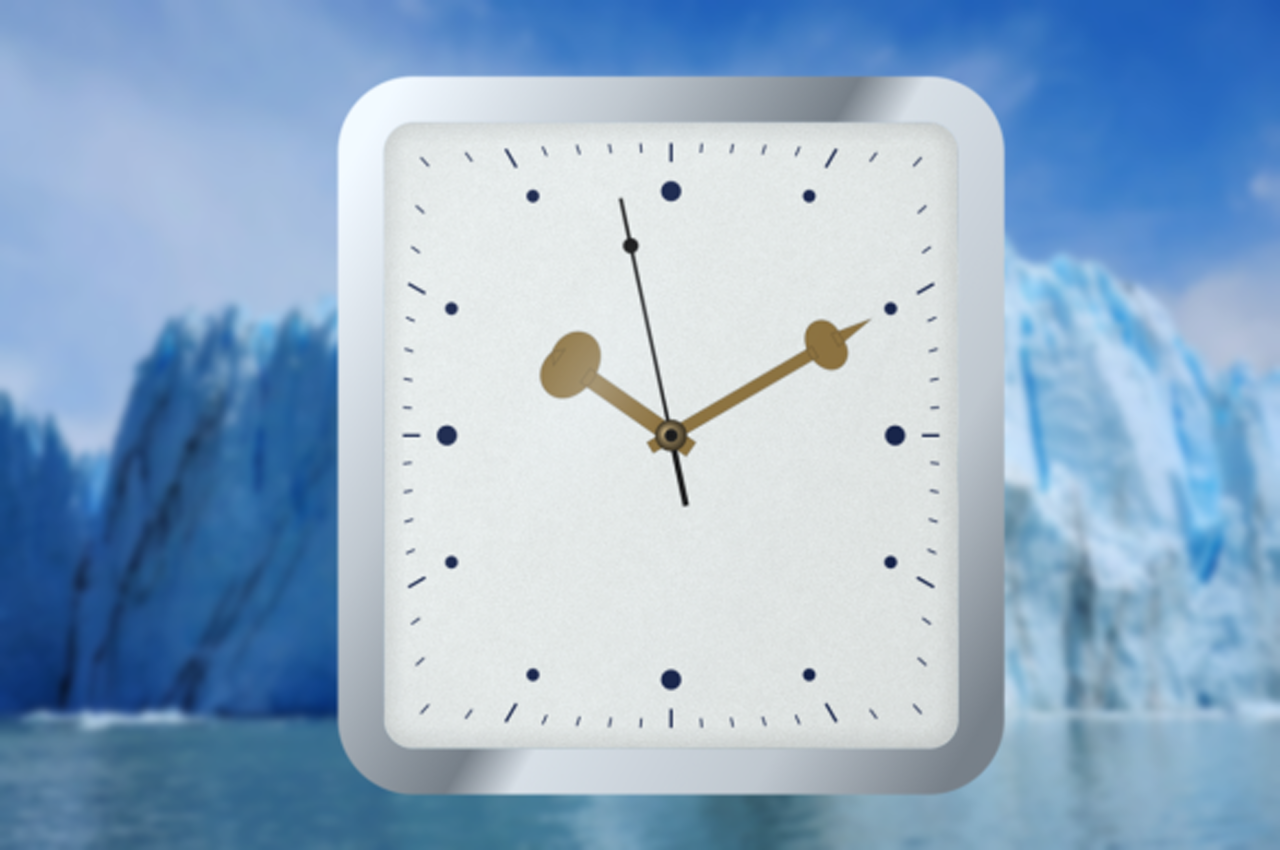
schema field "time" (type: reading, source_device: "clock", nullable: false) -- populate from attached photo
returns 10:09:58
